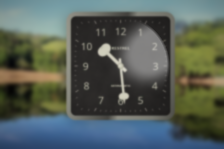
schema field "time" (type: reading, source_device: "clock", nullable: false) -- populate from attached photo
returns 10:29
